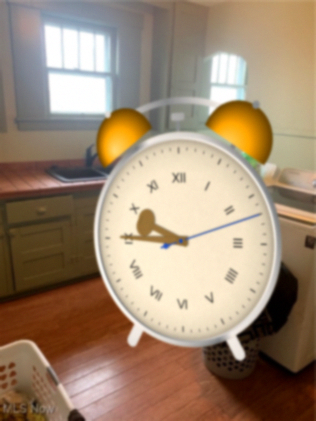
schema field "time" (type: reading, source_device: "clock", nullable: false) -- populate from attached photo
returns 9:45:12
